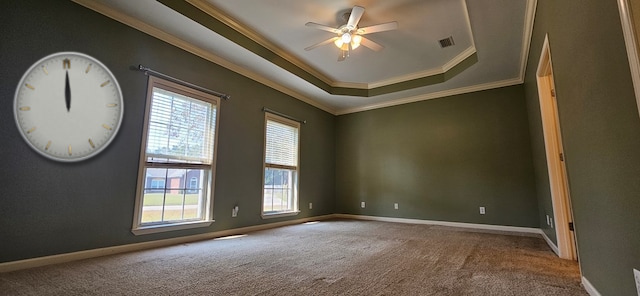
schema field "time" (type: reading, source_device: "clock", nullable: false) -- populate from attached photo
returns 12:00
